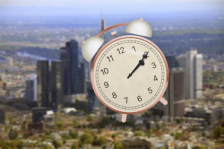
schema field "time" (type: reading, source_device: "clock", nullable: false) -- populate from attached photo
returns 2:10
